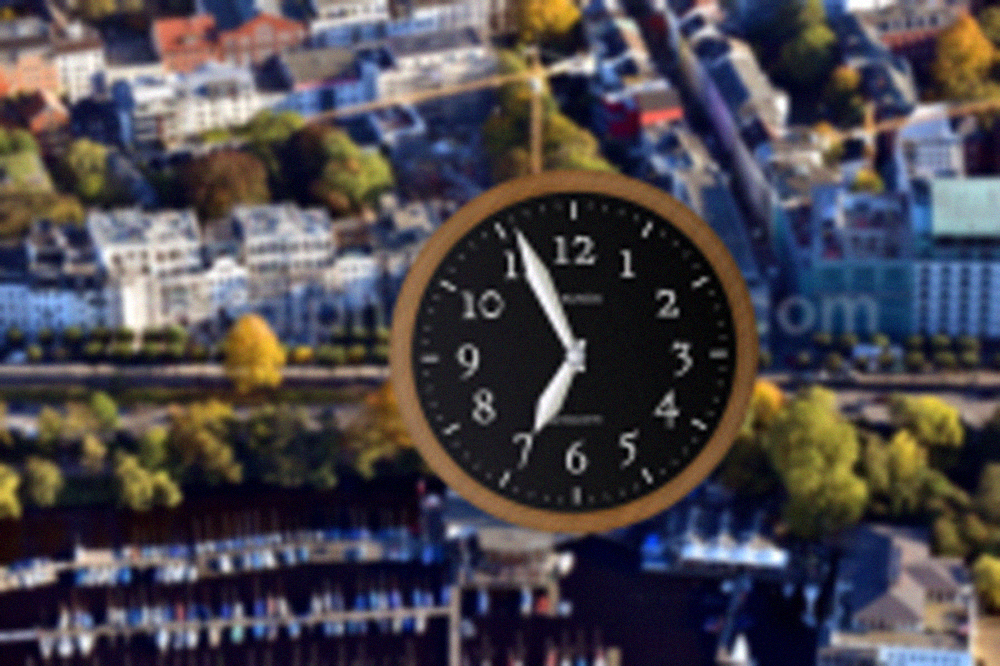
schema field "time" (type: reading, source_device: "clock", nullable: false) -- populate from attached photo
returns 6:56
